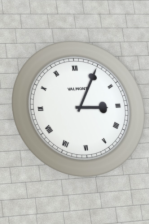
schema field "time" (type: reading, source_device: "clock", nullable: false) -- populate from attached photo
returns 3:05
